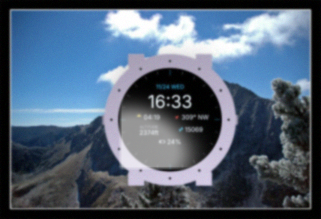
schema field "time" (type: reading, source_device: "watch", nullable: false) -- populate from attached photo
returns 16:33
